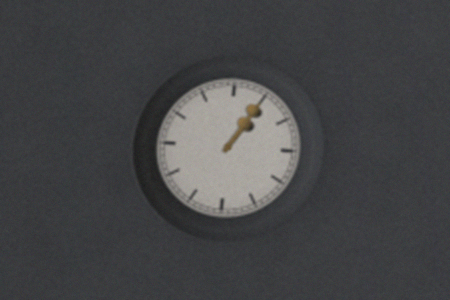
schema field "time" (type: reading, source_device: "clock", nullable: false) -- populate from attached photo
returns 1:05
